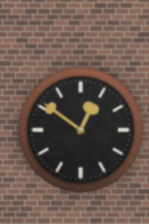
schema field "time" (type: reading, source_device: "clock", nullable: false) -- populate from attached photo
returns 12:51
